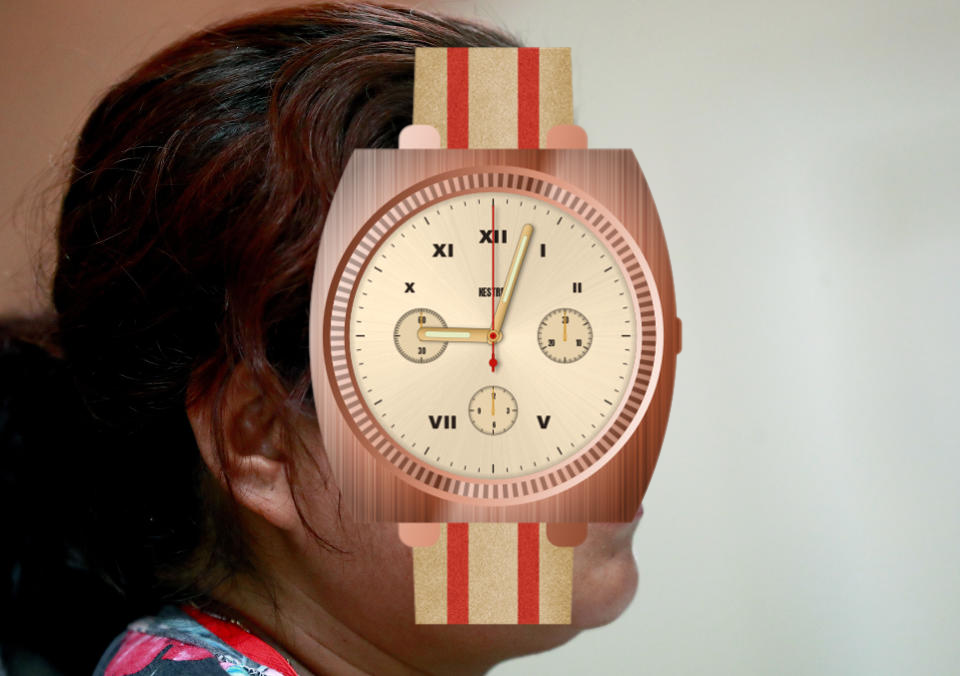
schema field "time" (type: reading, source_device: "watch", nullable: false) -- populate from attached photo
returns 9:03
